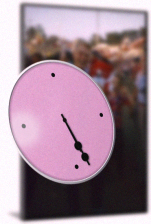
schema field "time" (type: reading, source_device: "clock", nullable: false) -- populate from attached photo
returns 5:27
